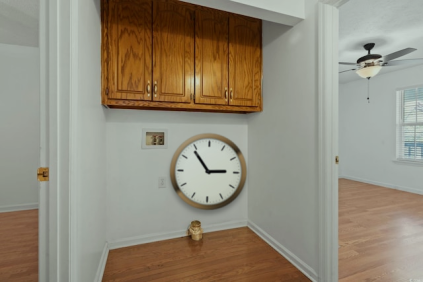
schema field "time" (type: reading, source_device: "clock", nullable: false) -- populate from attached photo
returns 2:54
